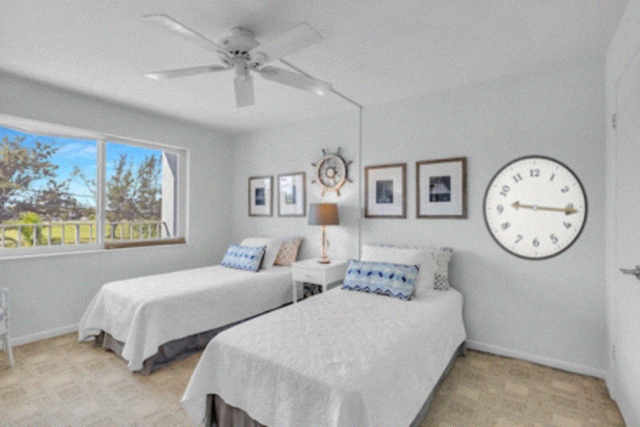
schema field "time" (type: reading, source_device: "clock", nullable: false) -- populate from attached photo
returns 9:16
